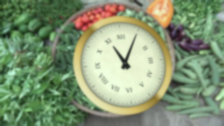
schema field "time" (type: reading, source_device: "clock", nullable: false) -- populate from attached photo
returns 11:05
